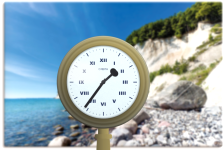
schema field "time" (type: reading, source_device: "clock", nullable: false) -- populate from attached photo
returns 1:36
